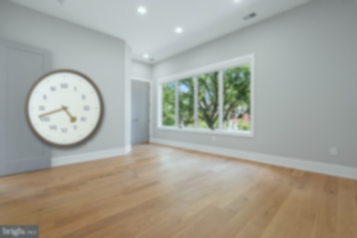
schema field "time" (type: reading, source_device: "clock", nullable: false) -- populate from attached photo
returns 4:42
